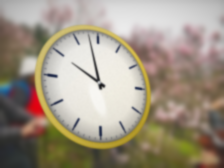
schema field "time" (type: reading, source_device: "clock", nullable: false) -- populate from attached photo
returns 9:58
